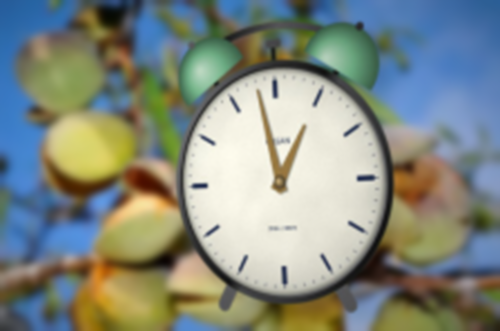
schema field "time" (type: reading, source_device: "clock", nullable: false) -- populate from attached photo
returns 12:58
